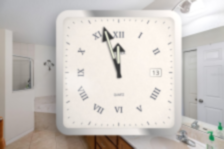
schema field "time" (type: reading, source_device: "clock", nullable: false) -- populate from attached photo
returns 11:57
